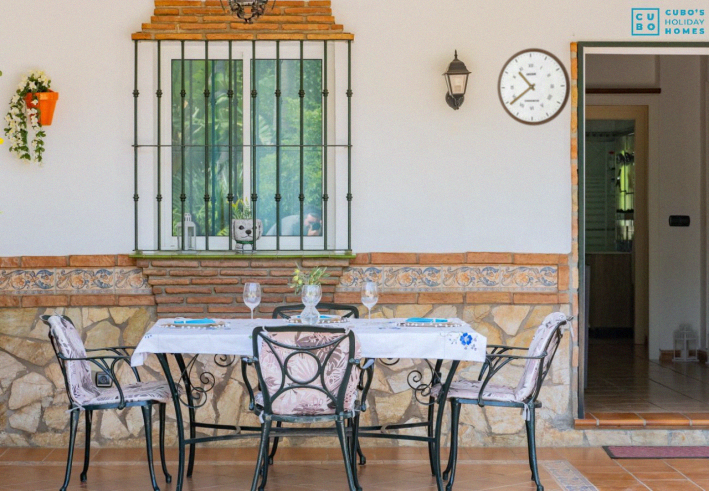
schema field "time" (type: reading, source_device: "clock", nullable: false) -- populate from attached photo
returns 10:39
